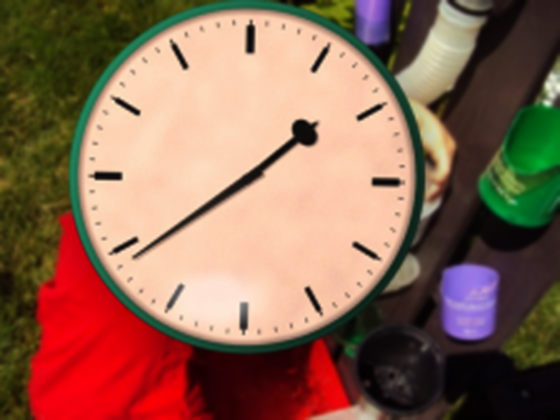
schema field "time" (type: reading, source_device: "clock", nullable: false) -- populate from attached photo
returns 1:39
